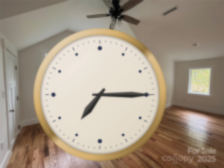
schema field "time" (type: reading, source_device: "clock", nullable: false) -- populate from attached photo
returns 7:15
